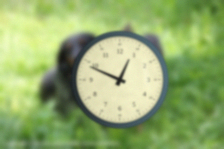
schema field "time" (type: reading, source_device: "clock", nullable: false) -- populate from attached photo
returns 12:49
